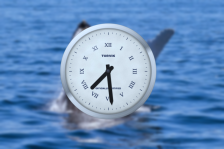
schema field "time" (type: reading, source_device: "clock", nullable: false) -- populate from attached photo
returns 7:29
